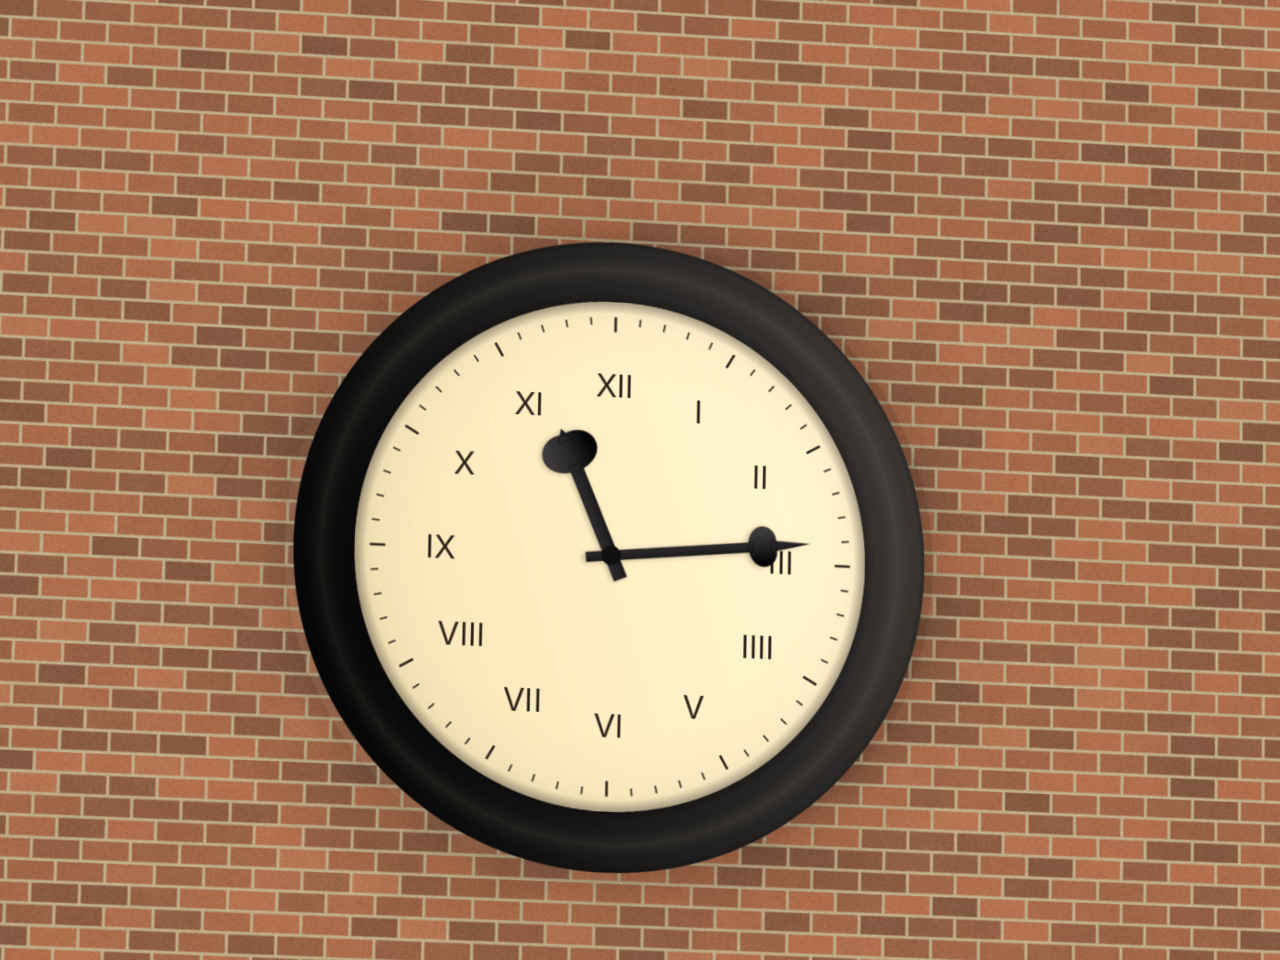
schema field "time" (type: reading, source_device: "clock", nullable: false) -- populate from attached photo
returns 11:14
